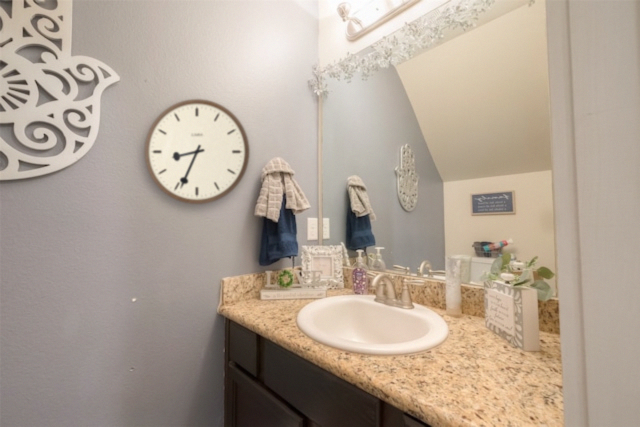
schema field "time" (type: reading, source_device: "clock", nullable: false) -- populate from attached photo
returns 8:34
